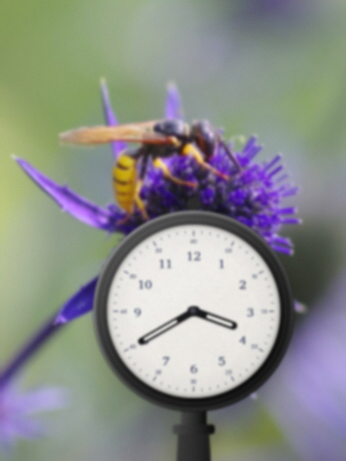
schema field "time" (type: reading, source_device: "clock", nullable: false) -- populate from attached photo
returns 3:40
